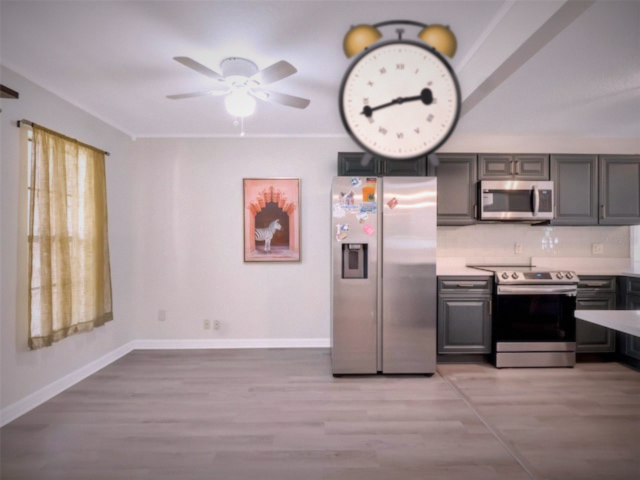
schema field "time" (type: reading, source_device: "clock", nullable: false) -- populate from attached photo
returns 2:42
